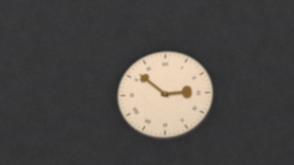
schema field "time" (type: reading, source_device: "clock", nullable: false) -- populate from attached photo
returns 2:52
